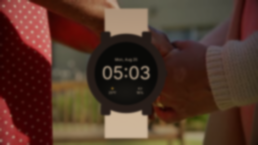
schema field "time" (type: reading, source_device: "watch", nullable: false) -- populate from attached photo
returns 5:03
